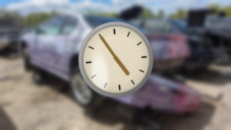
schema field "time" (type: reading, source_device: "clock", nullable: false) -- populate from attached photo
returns 4:55
